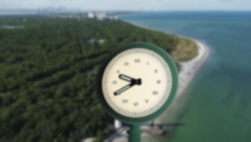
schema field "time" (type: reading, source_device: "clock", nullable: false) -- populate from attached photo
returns 9:40
